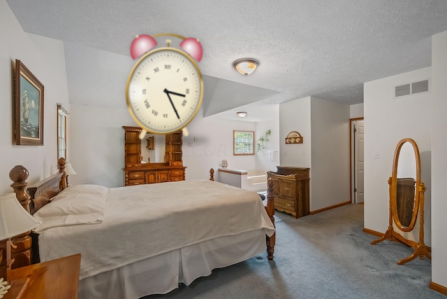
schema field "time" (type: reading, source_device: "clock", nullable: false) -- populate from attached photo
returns 3:25
